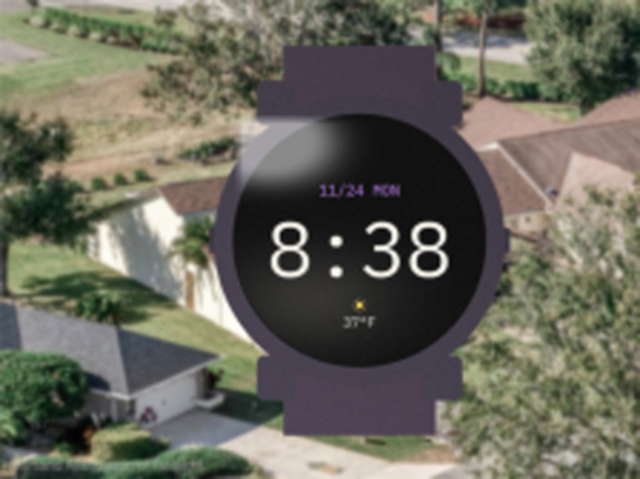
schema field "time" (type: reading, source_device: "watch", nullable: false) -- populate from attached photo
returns 8:38
